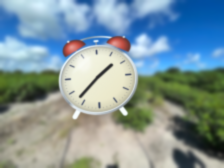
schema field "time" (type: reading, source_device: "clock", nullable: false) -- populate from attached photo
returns 1:37
